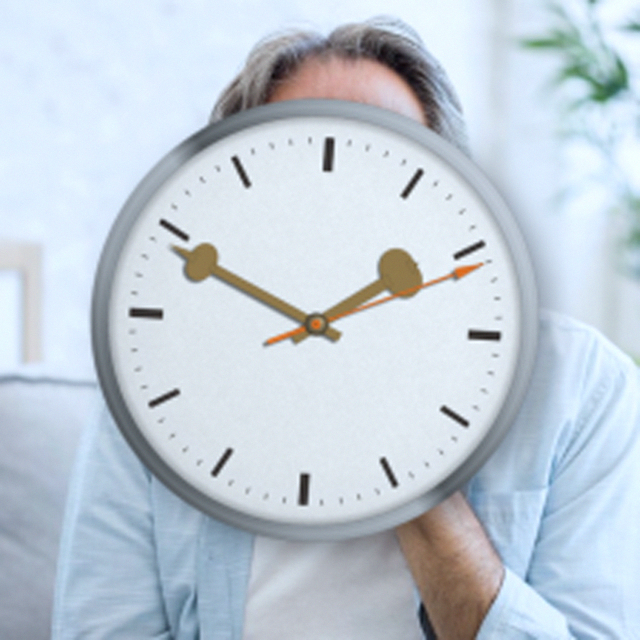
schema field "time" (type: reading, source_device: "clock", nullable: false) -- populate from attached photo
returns 1:49:11
